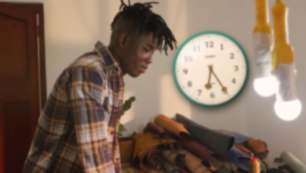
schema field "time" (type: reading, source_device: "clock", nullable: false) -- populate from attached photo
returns 6:25
